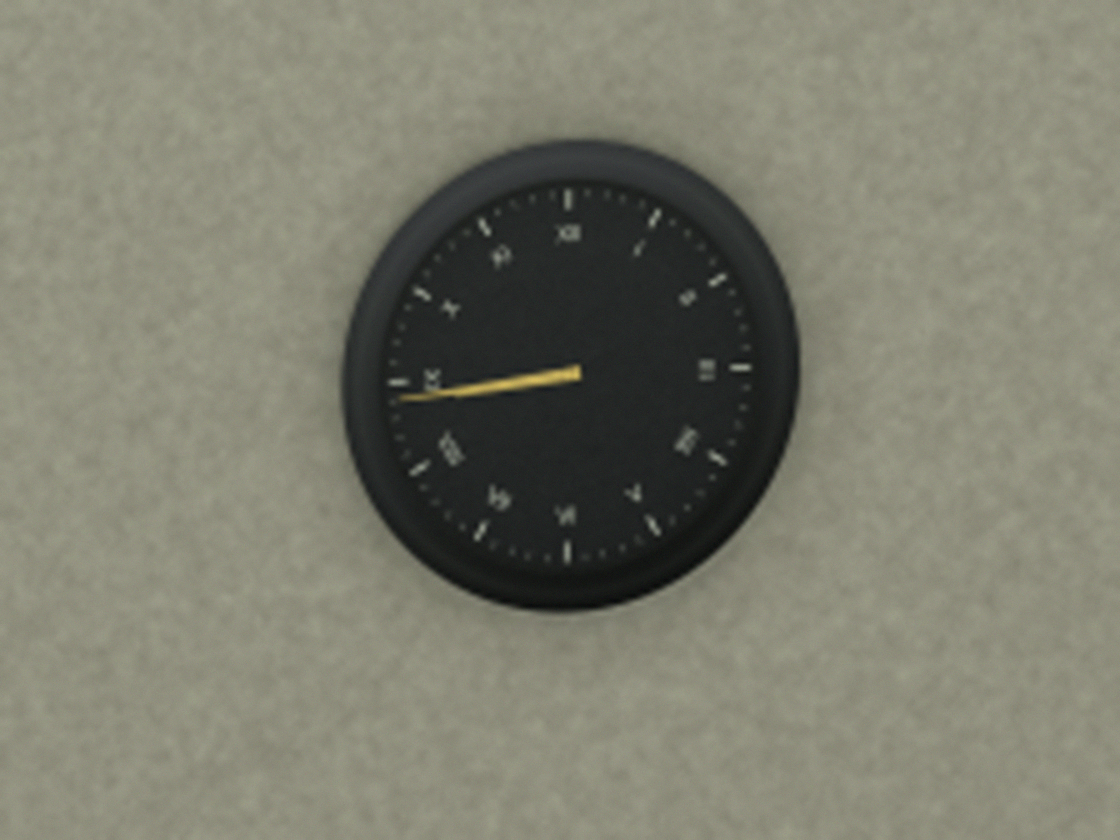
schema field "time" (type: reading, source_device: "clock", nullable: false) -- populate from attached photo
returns 8:44
